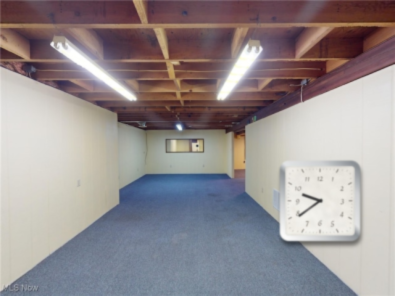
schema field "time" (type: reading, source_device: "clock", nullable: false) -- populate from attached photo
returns 9:39
